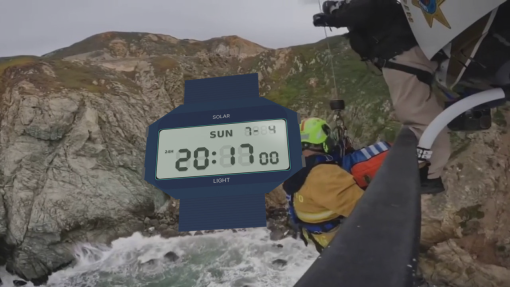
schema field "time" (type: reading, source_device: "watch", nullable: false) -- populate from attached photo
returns 20:17:00
